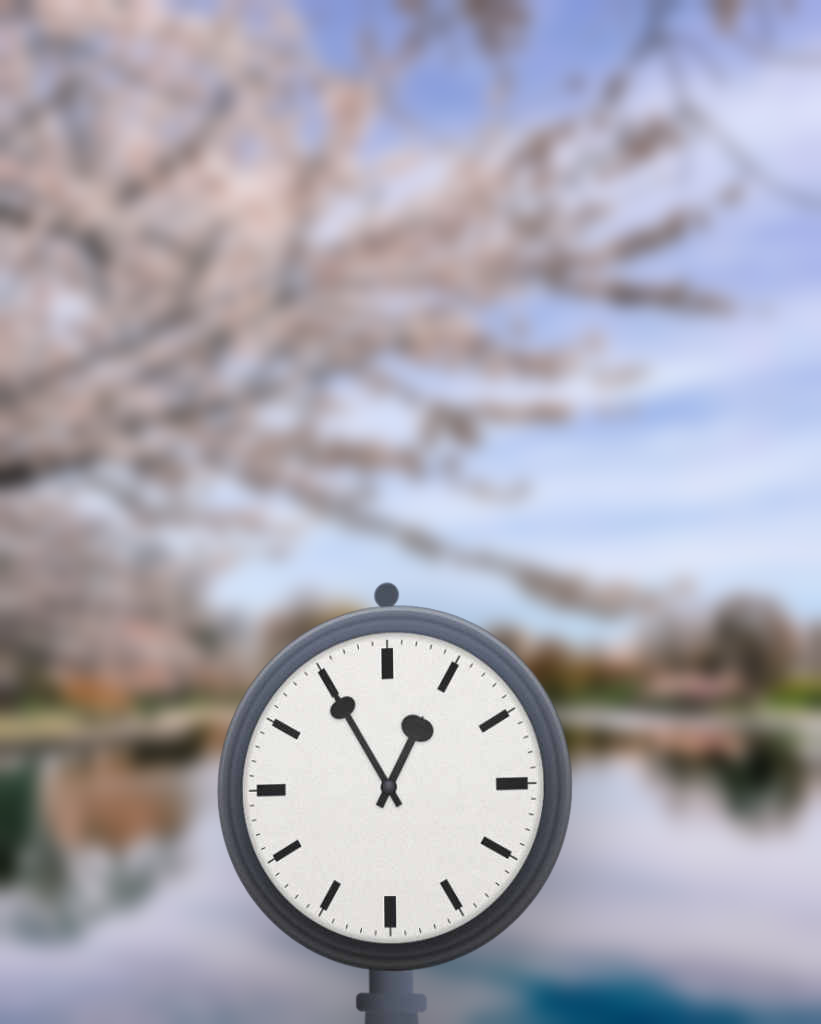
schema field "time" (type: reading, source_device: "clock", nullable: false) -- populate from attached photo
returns 12:55
